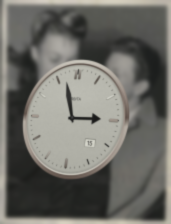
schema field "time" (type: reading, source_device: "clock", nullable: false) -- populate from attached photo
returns 2:57
